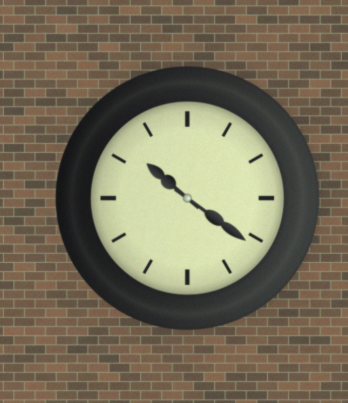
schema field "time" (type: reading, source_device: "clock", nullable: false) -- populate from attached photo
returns 10:21
